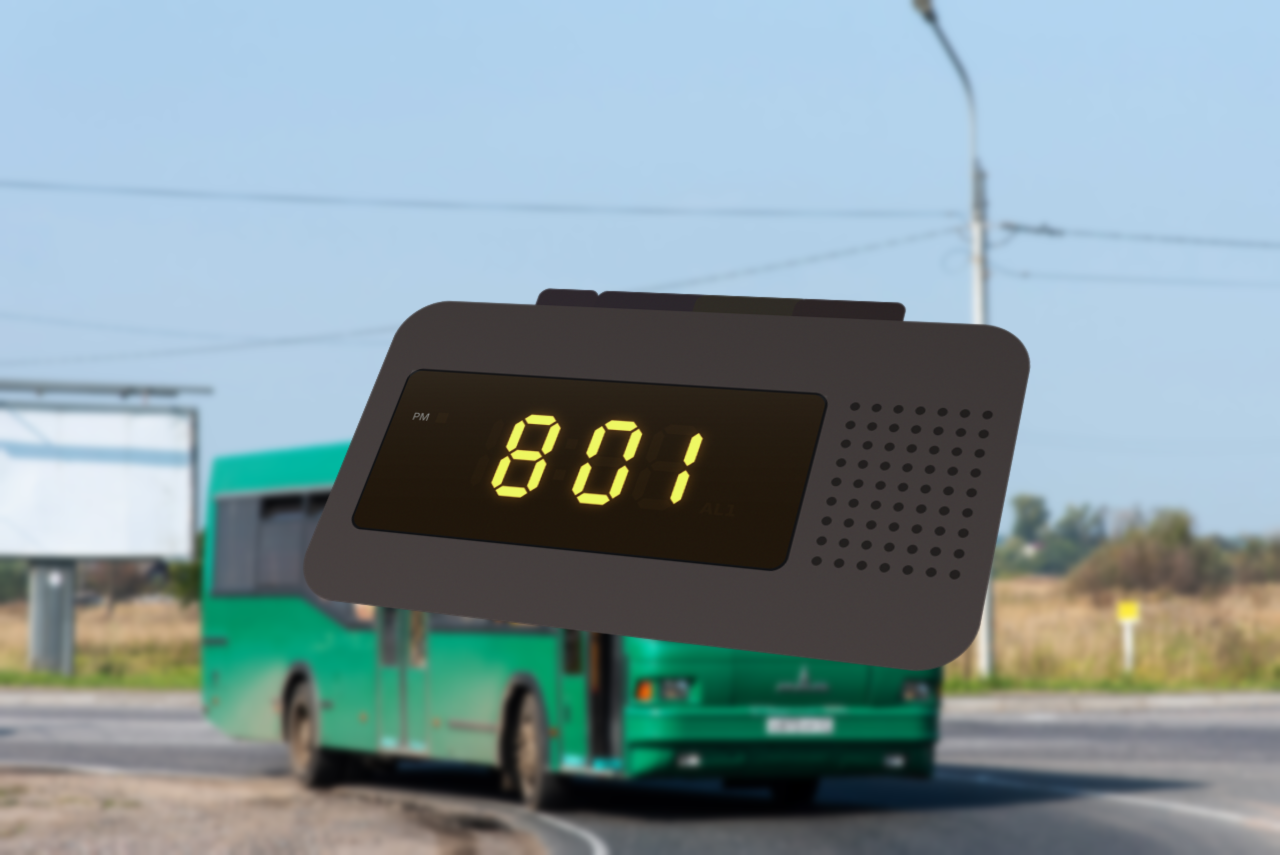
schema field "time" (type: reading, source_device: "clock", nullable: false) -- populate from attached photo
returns 8:01
